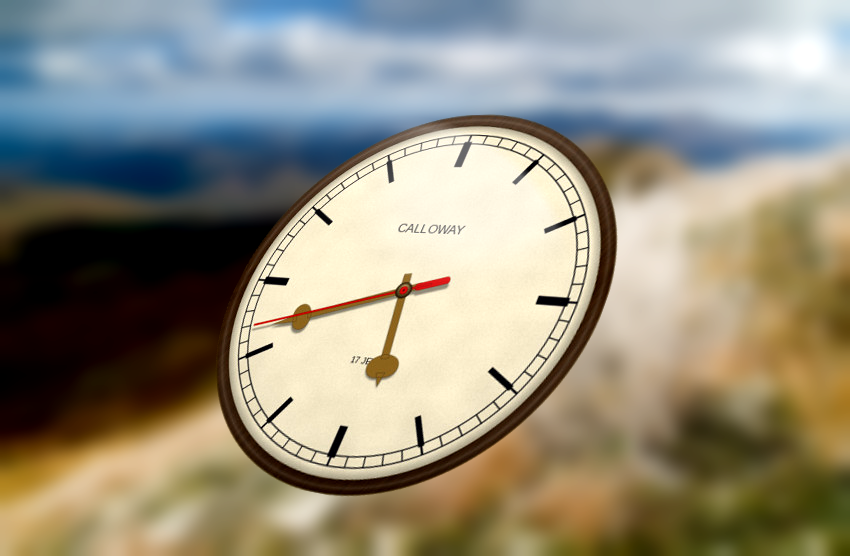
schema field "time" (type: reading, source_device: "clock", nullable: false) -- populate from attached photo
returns 5:41:42
